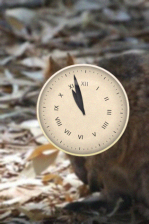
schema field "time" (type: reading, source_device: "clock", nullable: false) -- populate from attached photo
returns 10:57
